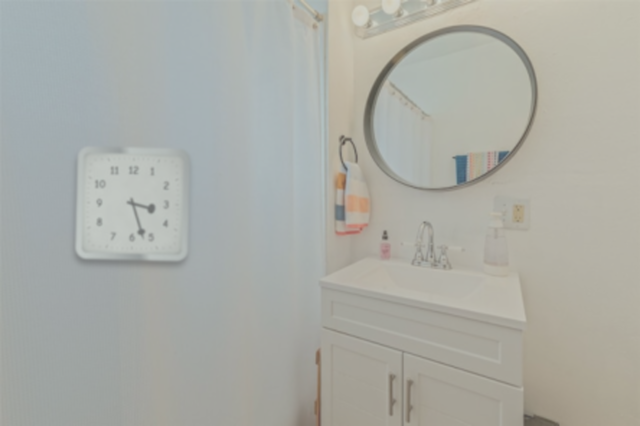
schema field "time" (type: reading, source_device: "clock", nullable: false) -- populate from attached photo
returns 3:27
